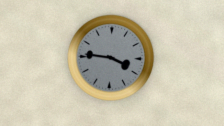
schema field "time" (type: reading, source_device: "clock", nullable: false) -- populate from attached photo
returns 3:46
